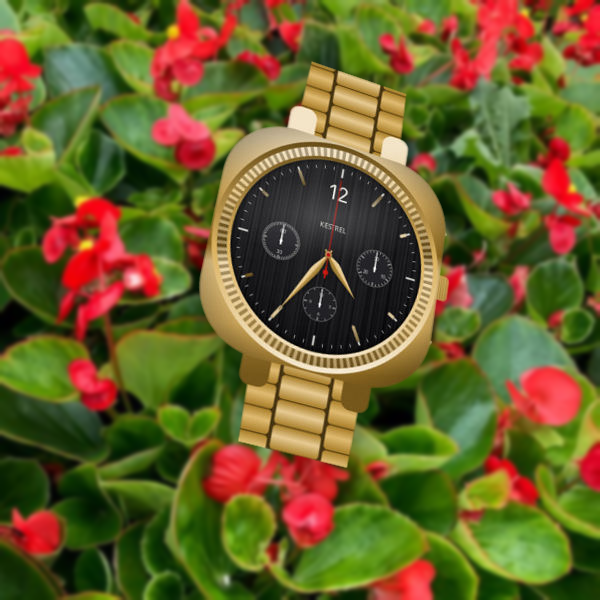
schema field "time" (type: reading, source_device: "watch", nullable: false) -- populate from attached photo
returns 4:35
